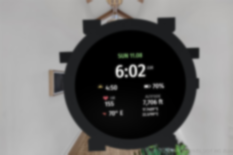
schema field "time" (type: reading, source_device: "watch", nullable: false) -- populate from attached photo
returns 6:02
